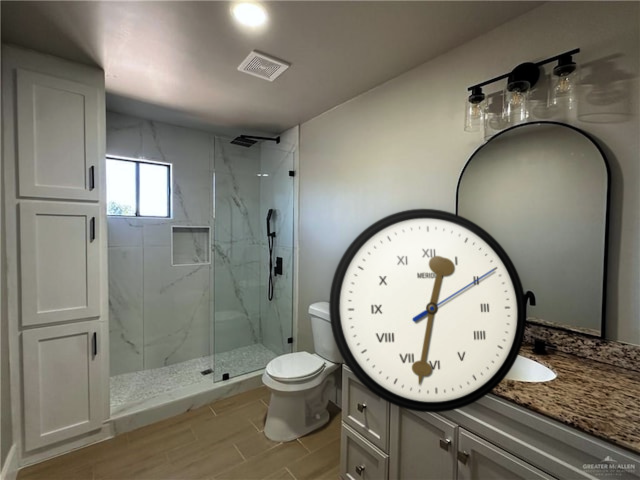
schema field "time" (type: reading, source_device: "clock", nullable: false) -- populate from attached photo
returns 12:32:10
